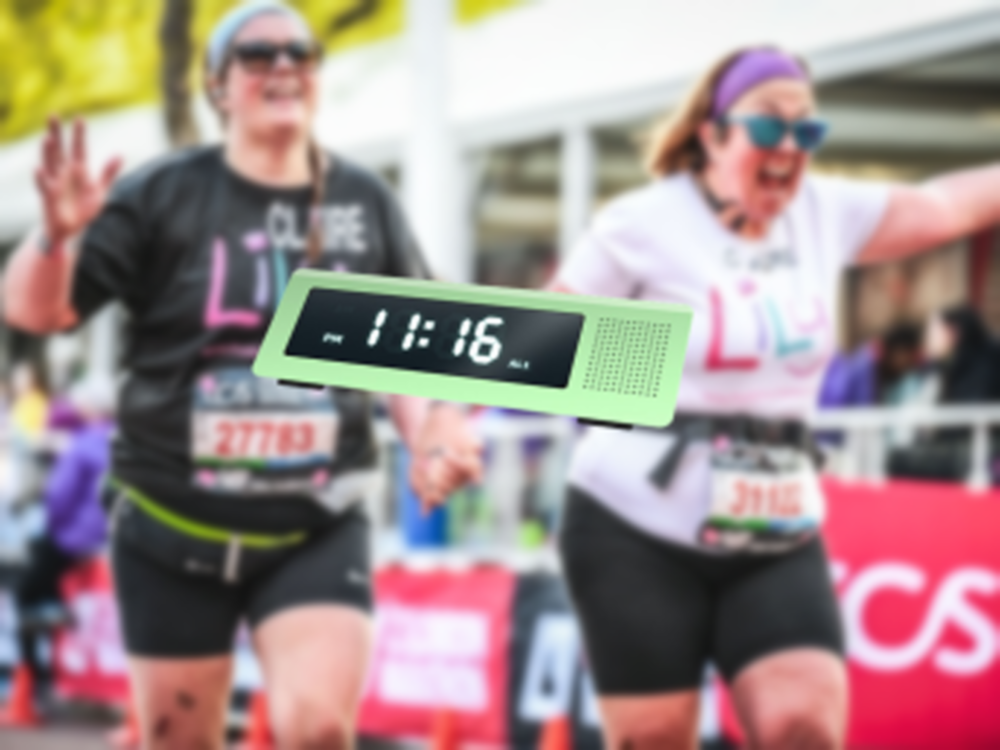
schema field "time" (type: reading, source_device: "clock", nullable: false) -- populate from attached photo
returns 11:16
